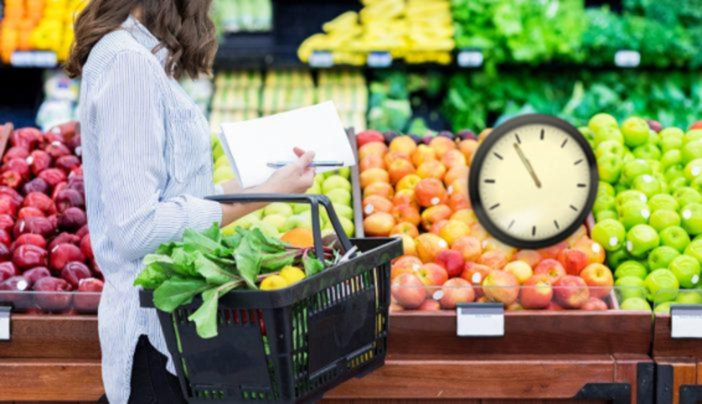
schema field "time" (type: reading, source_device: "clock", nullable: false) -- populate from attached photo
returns 10:54
